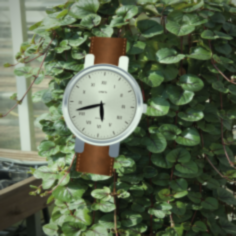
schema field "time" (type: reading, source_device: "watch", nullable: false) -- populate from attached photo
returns 5:42
